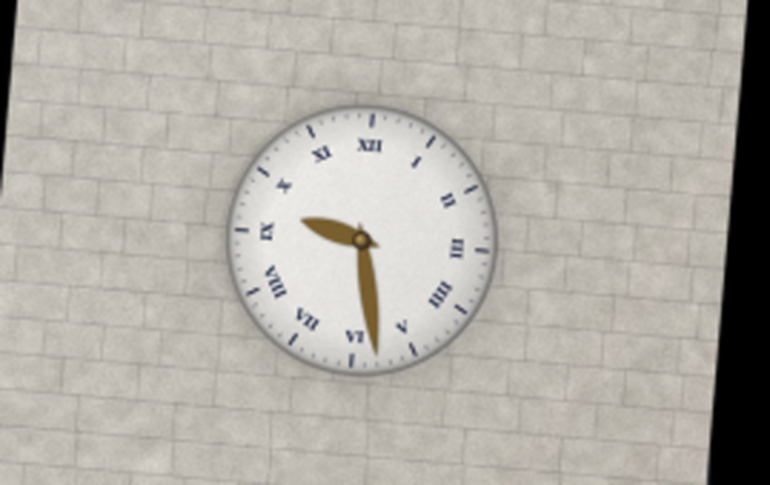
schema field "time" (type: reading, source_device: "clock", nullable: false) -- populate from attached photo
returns 9:28
